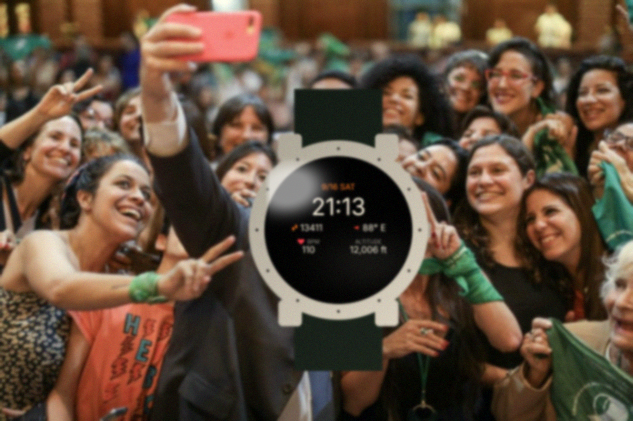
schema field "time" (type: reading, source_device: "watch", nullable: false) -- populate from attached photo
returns 21:13
